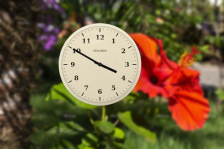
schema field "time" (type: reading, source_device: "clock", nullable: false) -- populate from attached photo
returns 3:50
